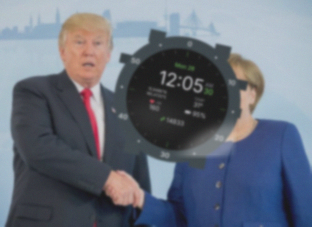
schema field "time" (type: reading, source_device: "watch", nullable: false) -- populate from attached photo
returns 12:05
